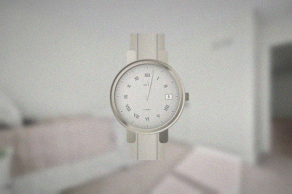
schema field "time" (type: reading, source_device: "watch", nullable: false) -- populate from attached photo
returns 12:02
